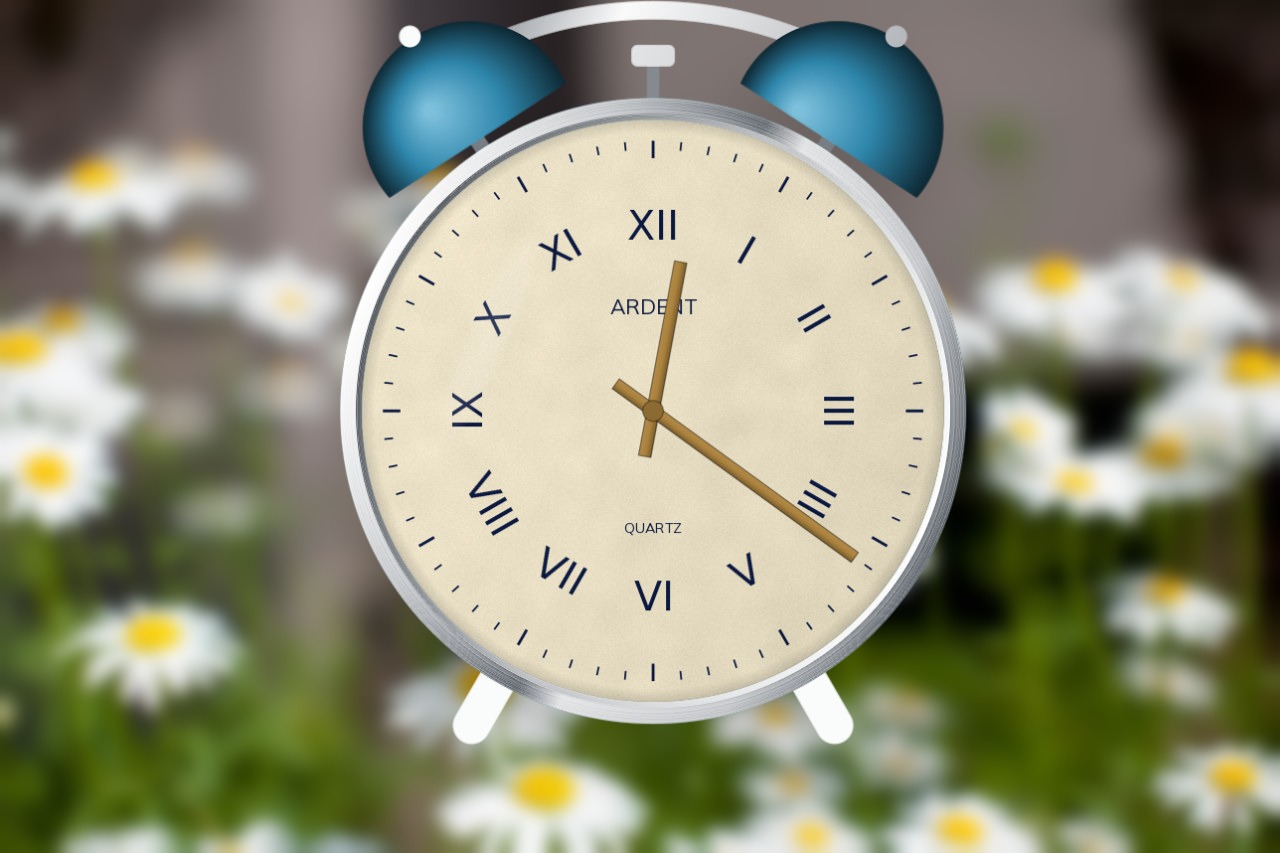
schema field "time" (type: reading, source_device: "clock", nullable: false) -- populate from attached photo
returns 12:21
